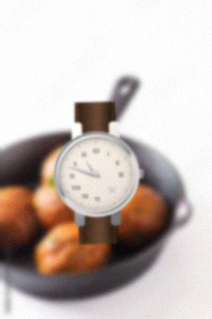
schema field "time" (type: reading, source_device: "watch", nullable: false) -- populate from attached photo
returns 10:48
